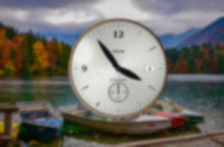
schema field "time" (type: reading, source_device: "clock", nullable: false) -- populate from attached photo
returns 3:54
